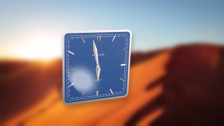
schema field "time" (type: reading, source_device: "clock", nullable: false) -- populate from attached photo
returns 5:58
